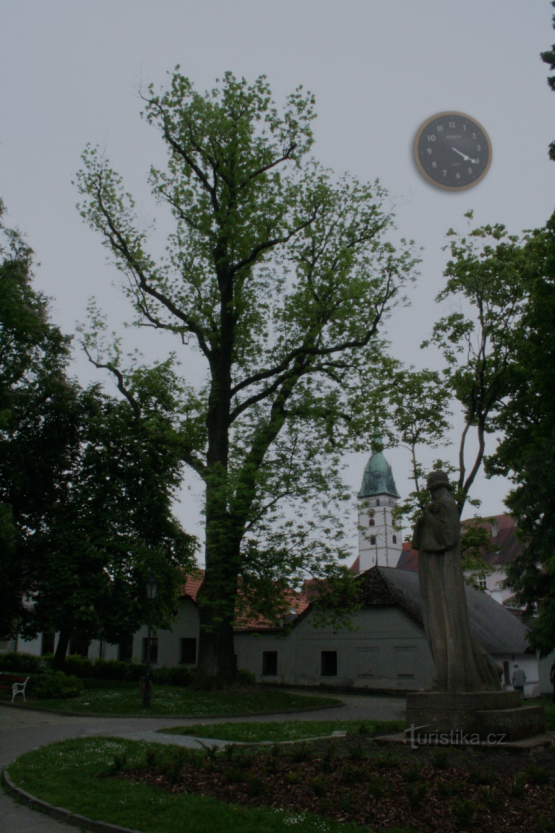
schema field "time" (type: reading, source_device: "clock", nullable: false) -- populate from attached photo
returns 4:21
